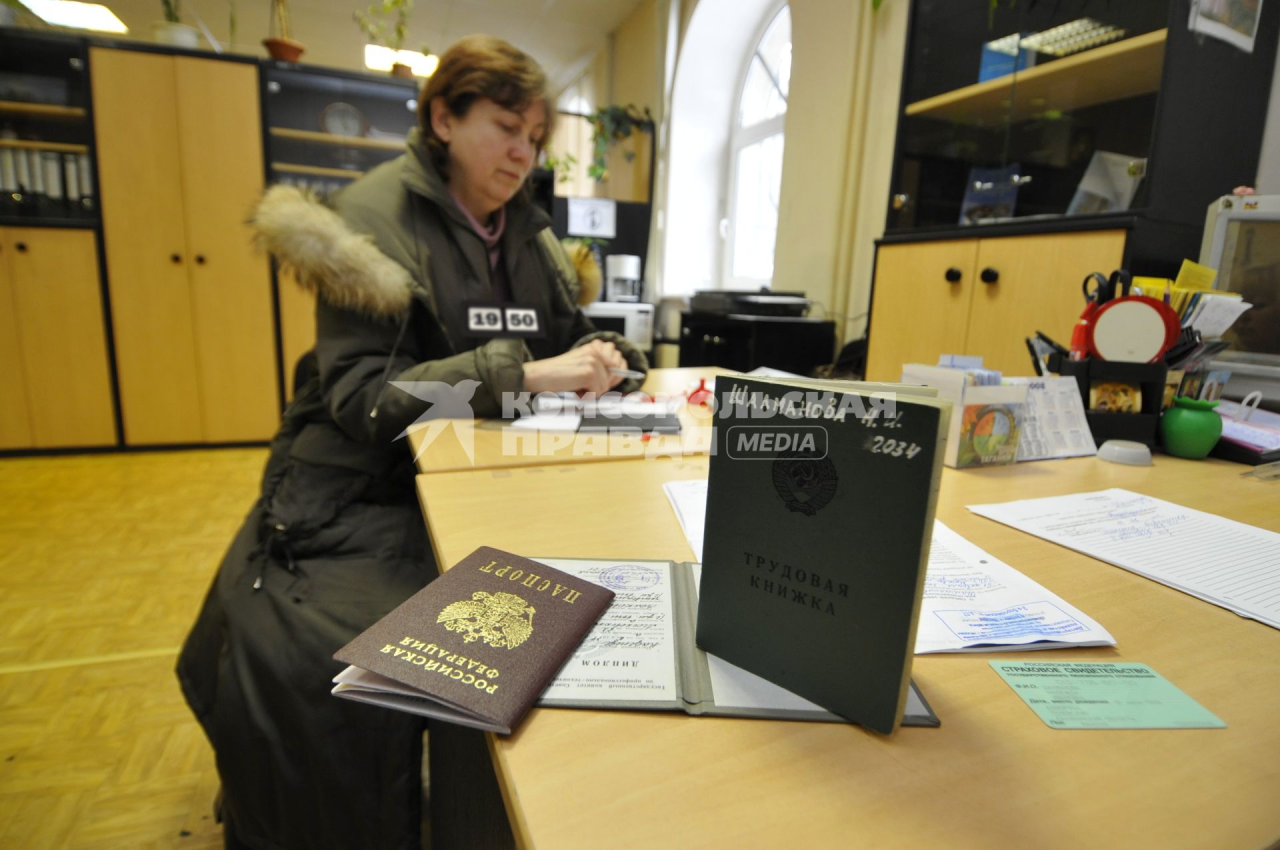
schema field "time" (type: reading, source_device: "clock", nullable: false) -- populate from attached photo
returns 19:50
